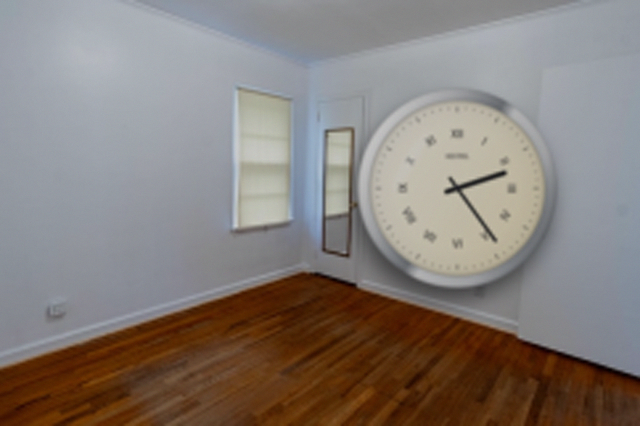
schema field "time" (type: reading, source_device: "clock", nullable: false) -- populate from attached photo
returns 2:24
